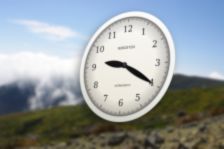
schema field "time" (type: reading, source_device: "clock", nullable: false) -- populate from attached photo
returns 9:20
